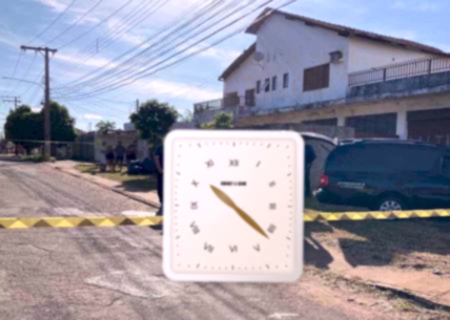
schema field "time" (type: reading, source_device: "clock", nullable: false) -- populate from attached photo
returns 10:22
